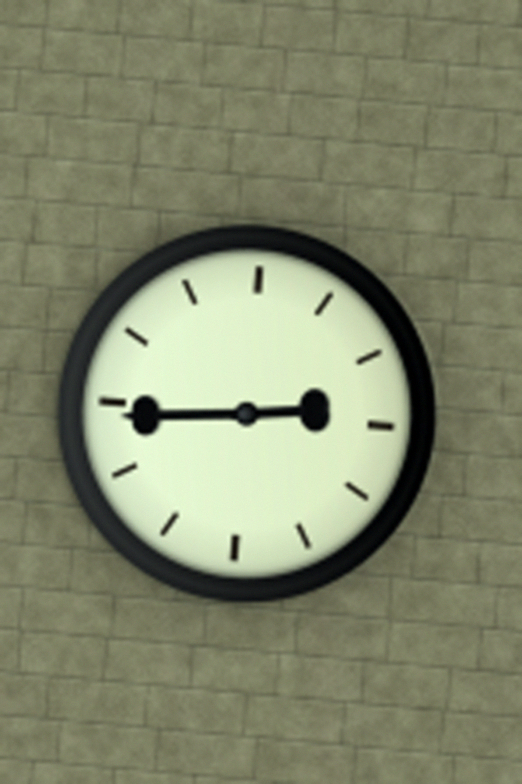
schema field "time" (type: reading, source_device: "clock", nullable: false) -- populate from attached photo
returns 2:44
